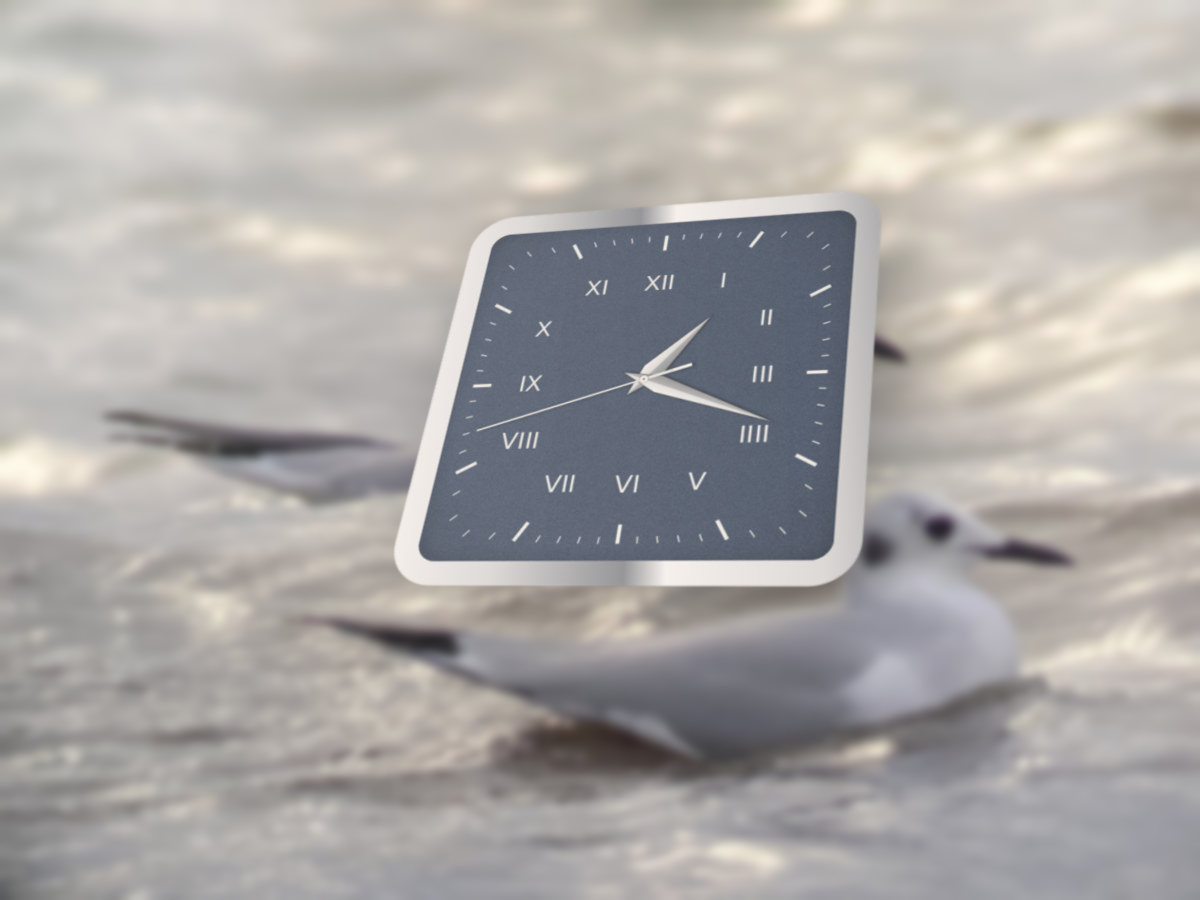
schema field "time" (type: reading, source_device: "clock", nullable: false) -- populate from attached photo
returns 1:18:42
